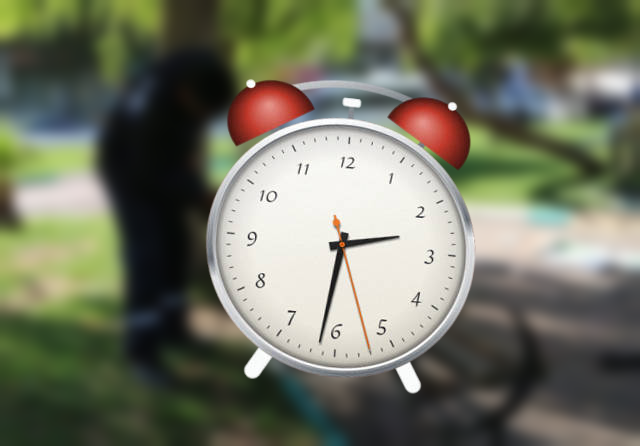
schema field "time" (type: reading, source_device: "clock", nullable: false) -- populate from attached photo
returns 2:31:27
